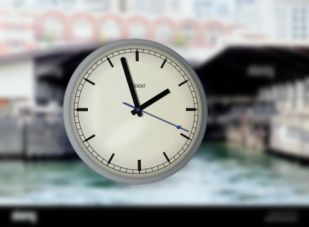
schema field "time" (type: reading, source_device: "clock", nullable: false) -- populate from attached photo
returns 1:57:19
